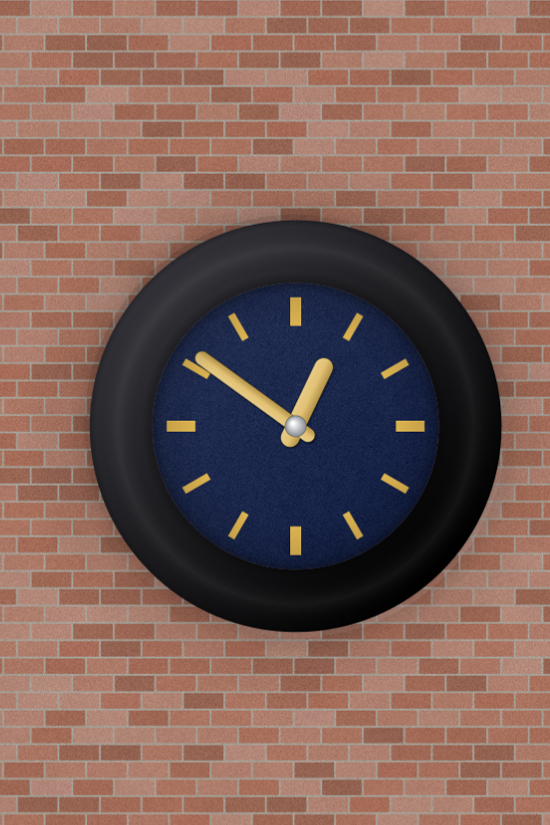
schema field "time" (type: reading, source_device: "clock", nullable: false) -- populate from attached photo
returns 12:51
